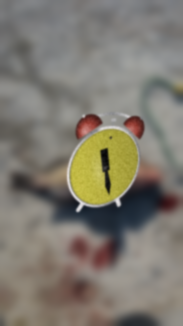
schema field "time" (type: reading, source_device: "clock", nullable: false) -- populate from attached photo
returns 11:27
